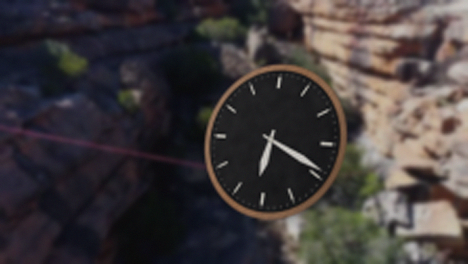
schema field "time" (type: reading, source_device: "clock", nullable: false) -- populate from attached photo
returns 6:19
